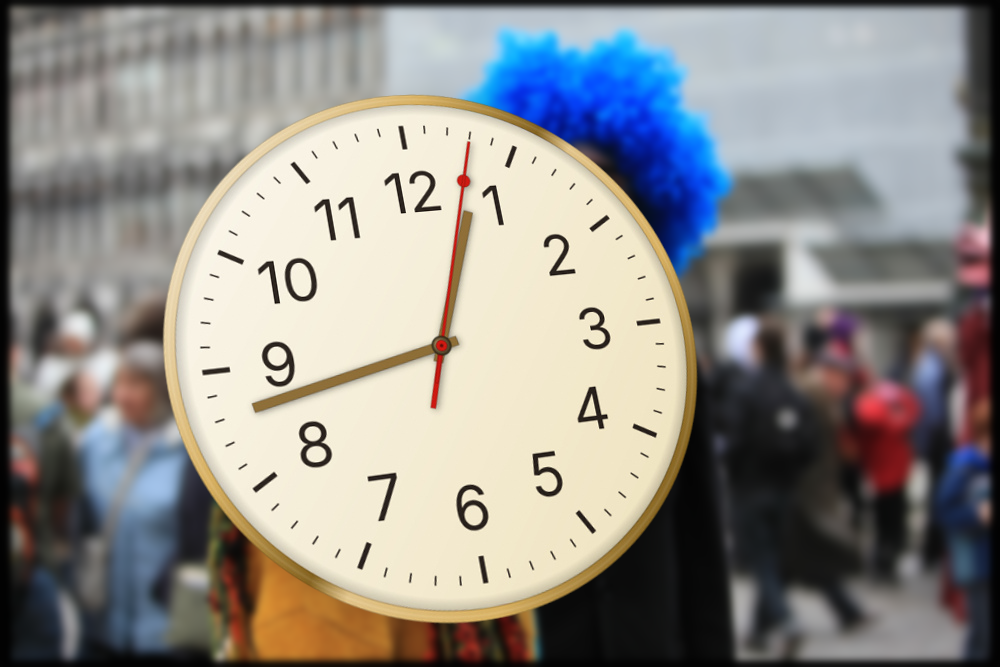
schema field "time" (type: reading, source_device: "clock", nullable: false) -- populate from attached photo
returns 12:43:03
